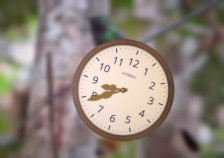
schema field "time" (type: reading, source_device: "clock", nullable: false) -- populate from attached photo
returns 8:39
